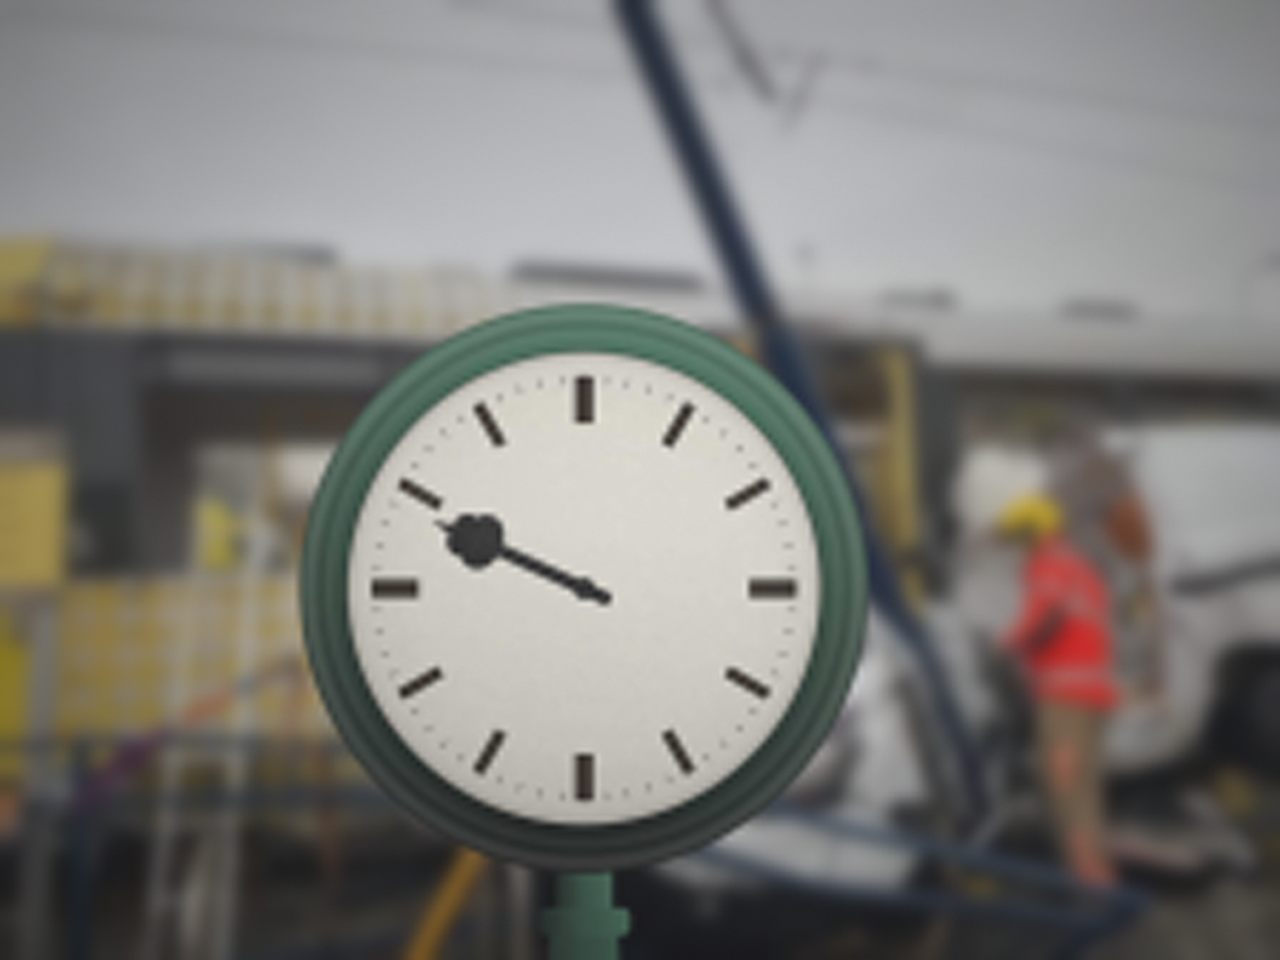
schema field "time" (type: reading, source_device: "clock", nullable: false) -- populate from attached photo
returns 9:49
